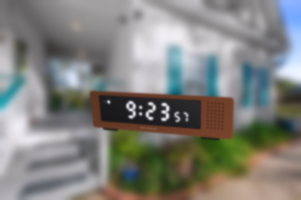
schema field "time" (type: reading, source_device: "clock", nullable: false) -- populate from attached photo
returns 9:23
